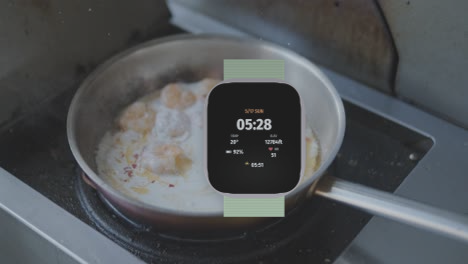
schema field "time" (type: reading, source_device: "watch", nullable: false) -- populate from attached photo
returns 5:28
